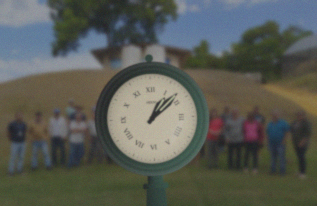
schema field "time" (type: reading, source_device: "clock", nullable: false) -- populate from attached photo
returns 1:08
